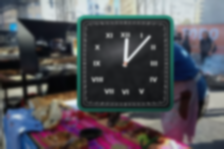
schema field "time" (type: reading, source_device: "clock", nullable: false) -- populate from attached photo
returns 12:07
